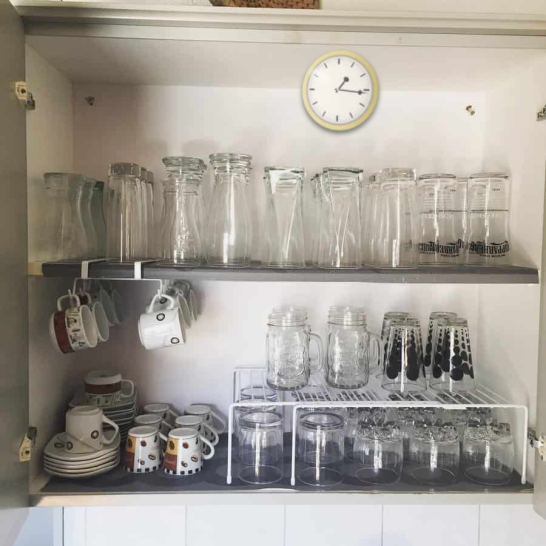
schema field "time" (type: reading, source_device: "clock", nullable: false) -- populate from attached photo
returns 1:16
